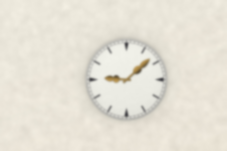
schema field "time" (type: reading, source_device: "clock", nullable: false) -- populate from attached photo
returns 9:08
